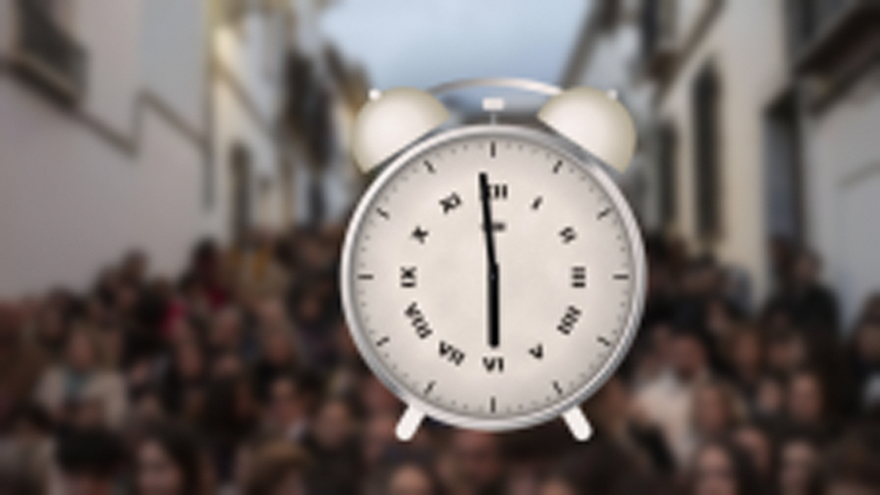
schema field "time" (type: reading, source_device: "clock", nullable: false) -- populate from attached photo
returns 5:59
